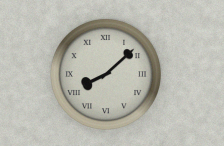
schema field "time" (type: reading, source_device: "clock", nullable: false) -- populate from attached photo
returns 8:08
